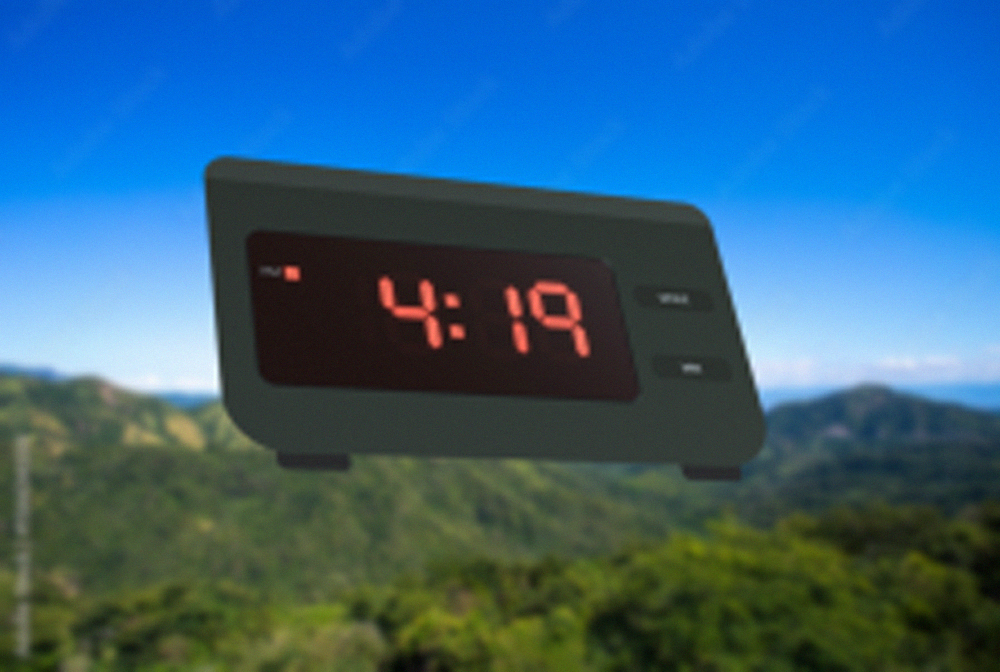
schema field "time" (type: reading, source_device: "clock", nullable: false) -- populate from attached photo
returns 4:19
